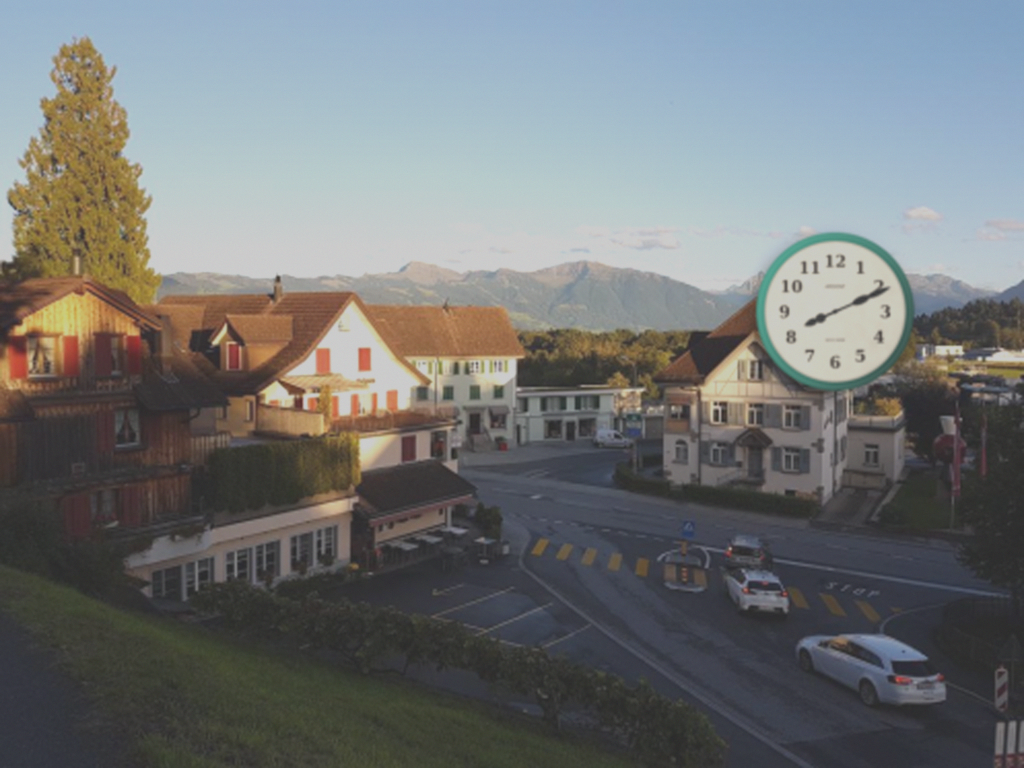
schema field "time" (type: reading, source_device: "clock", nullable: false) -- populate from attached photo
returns 8:11
